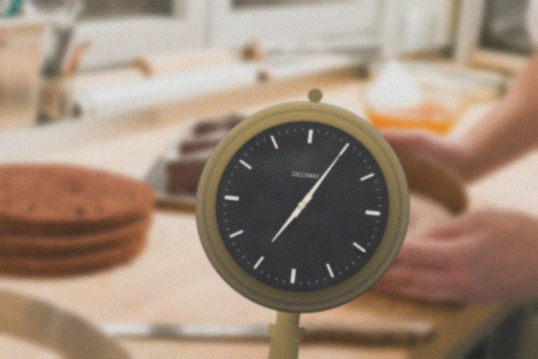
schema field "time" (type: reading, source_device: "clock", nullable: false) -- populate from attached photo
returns 7:05
